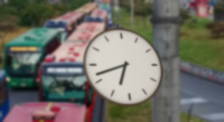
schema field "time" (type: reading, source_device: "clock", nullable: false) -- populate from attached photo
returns 6:42
